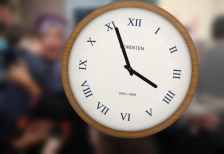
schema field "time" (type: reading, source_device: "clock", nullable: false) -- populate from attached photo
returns 3:56
